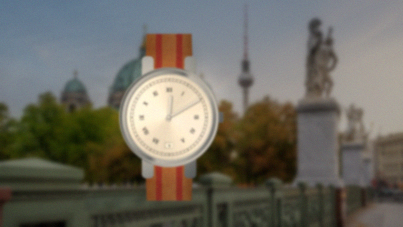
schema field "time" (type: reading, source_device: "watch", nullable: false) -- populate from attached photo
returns 12:10
